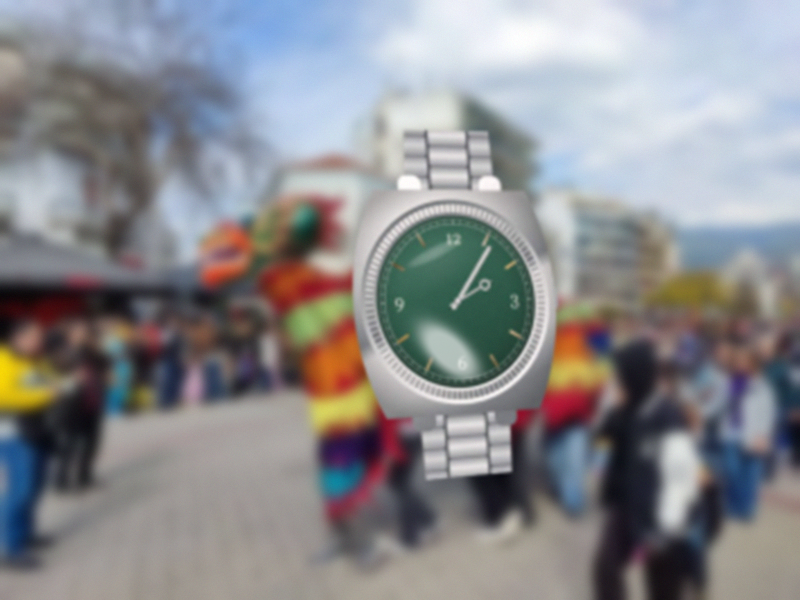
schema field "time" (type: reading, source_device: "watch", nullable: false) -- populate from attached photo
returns 2:06
